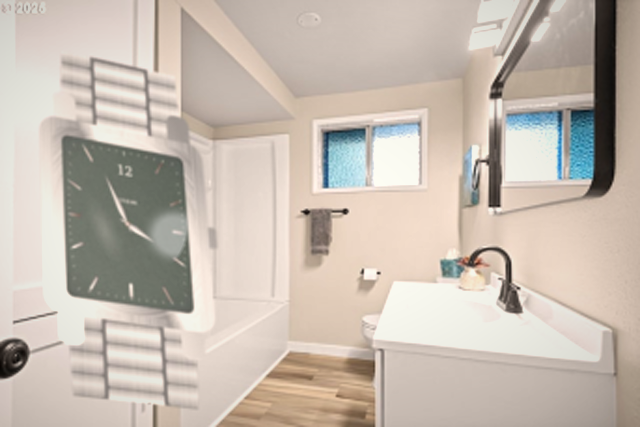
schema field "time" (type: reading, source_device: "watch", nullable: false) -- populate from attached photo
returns 3:56
